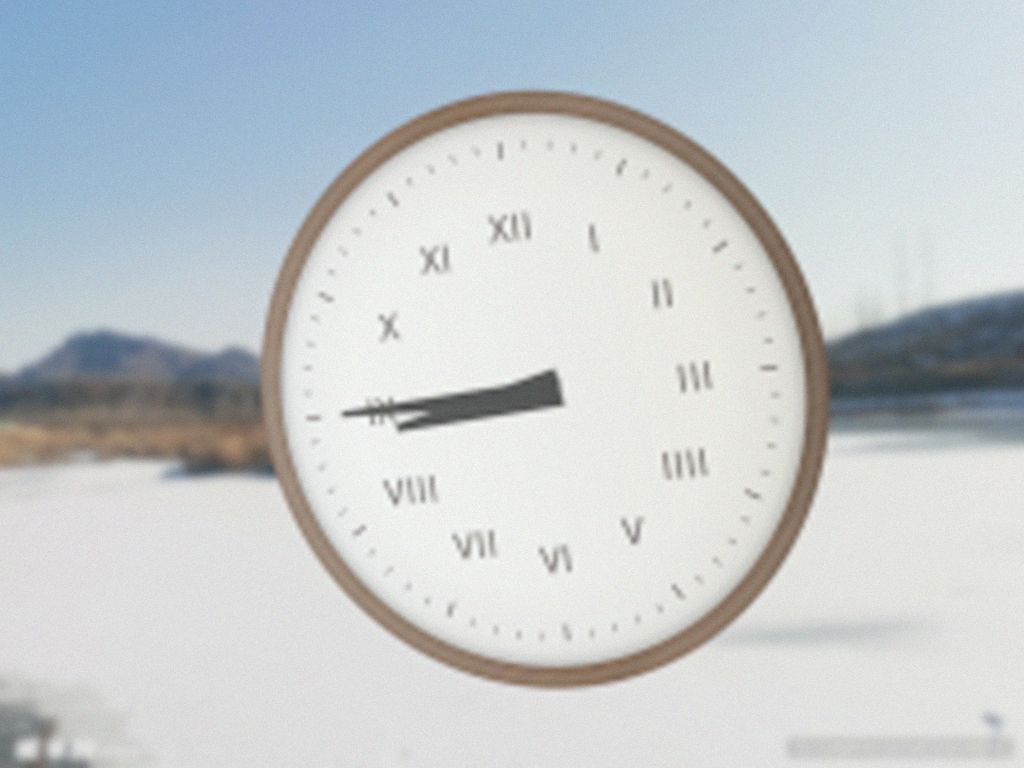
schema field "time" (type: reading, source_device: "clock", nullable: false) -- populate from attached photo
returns 8:45
